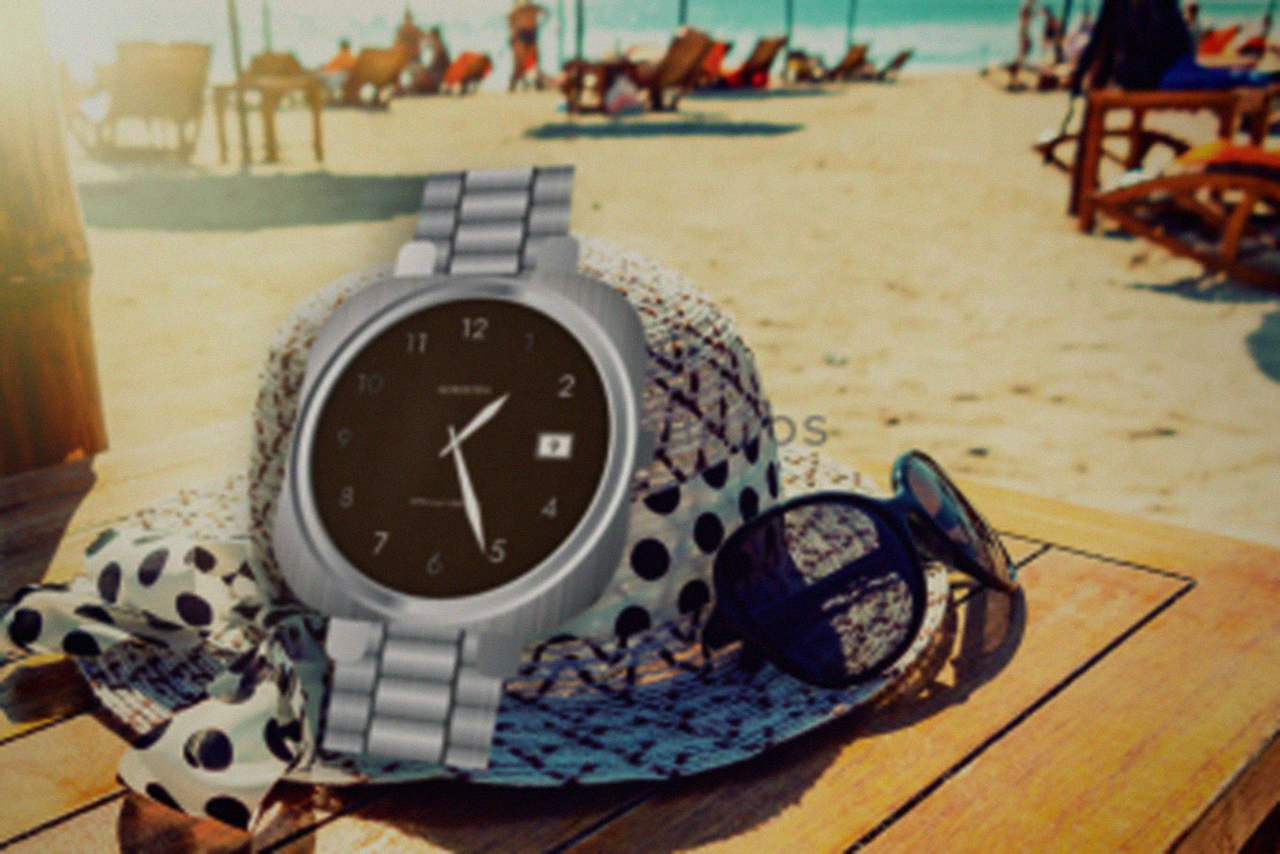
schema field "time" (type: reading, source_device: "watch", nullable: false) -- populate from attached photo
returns 1:26
